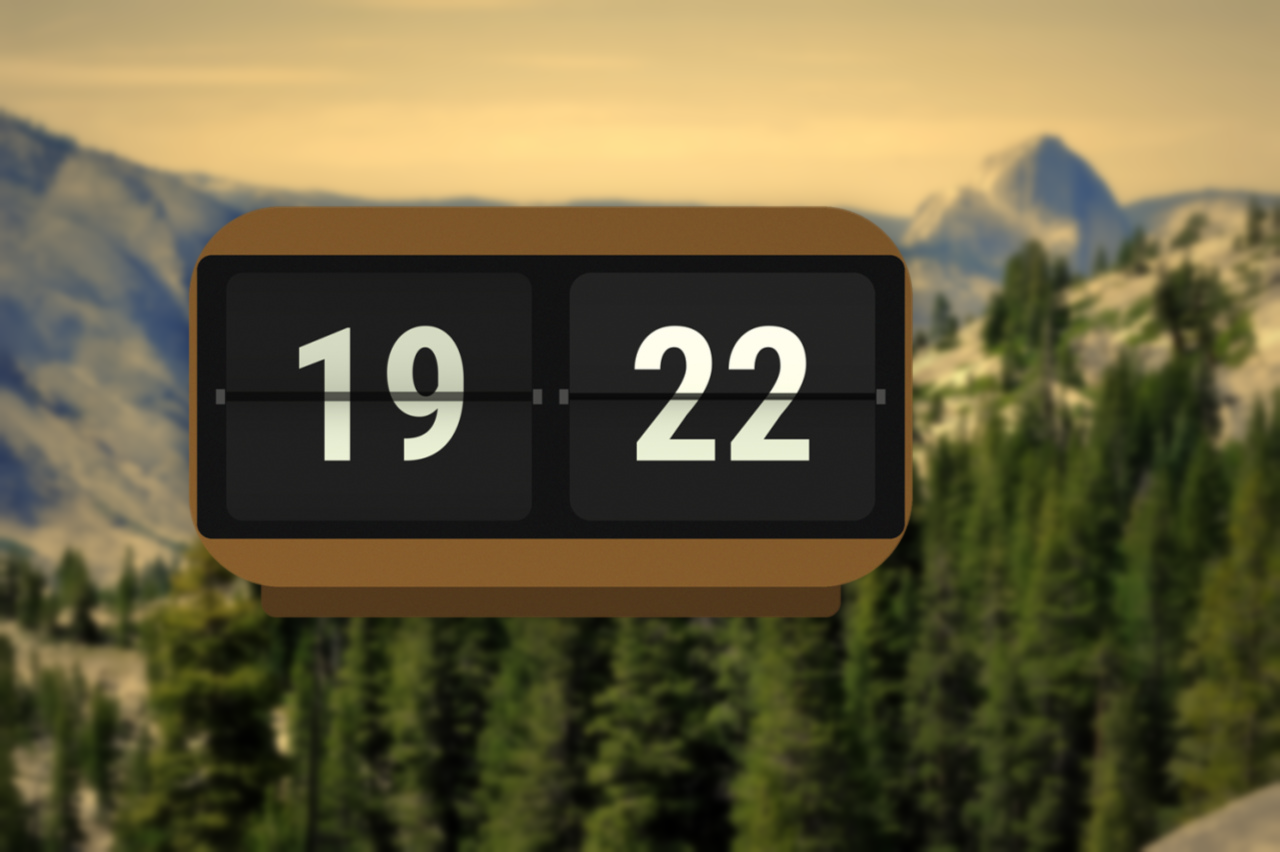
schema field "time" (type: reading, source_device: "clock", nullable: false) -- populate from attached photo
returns 19:22
